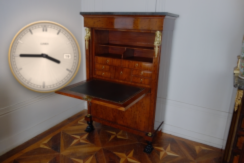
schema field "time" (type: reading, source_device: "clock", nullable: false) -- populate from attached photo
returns 3:45
